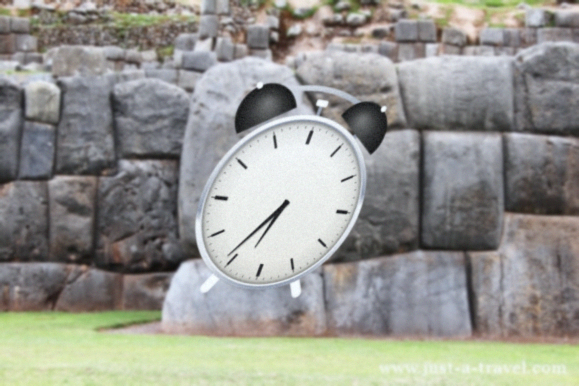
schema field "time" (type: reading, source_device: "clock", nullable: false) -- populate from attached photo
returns 6:36
